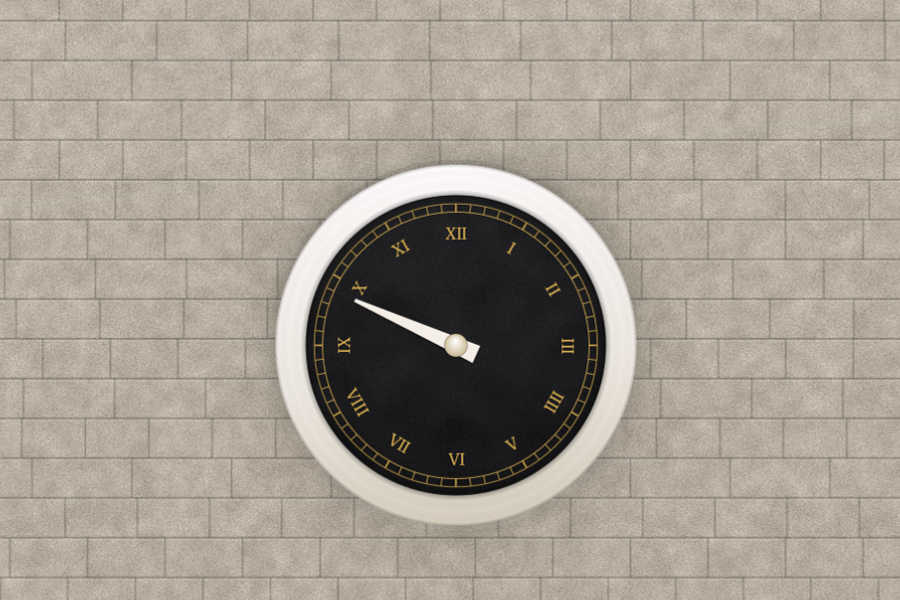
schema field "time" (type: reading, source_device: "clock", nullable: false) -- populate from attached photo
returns 9:49
